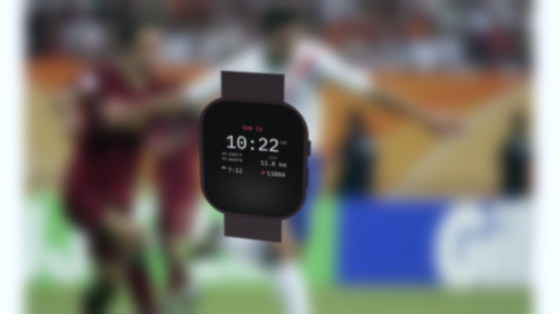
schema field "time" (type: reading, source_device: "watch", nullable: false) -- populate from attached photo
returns 10:22
